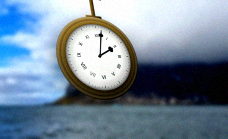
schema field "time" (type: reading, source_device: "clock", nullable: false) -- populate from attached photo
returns 2:02
